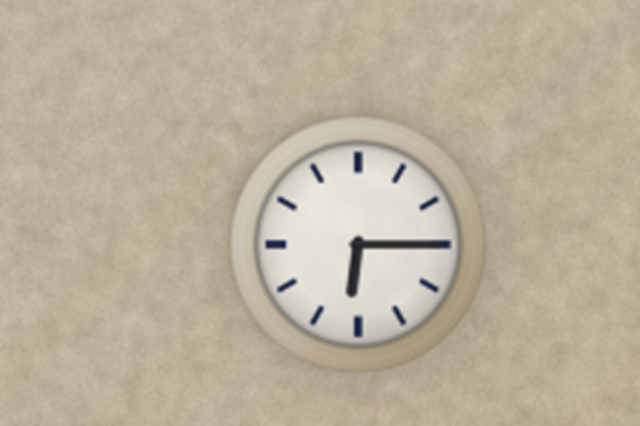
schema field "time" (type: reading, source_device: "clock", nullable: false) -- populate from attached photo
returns 6:15
